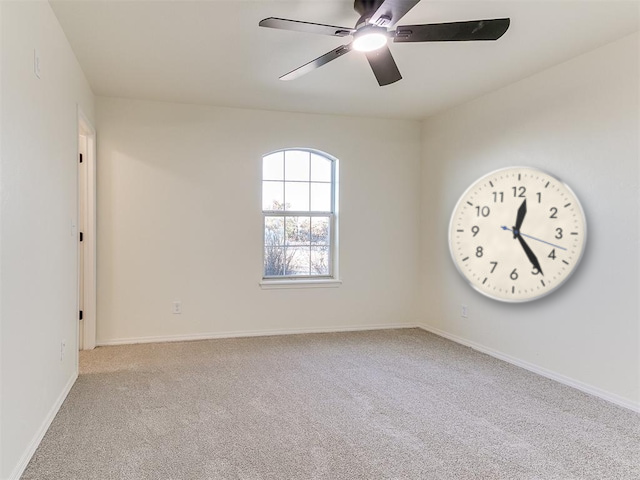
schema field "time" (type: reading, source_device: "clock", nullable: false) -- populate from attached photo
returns 12:24:18
